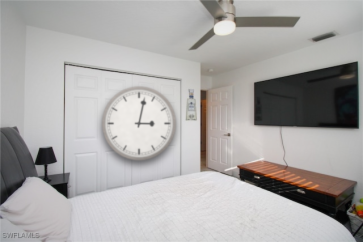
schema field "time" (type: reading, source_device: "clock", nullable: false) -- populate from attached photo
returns 3:02
